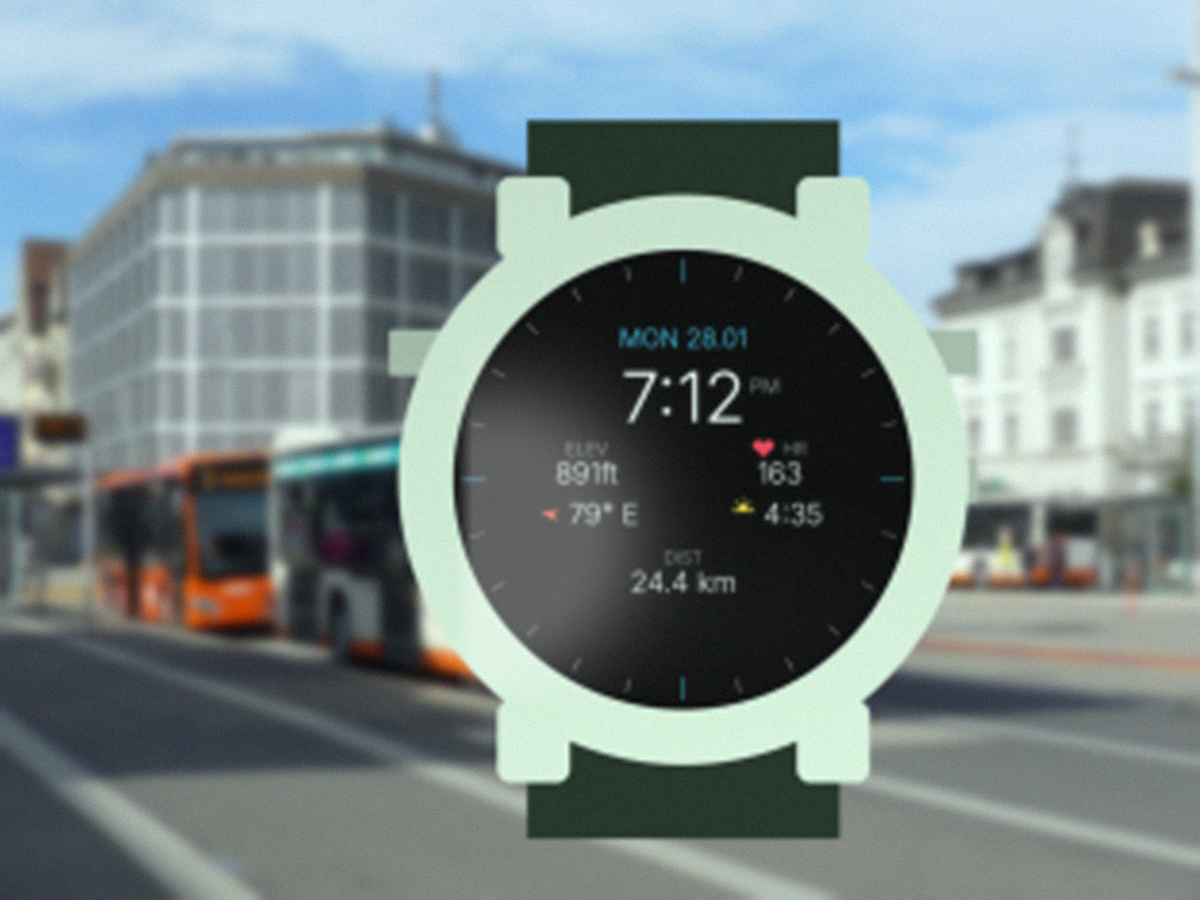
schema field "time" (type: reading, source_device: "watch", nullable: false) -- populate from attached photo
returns 7:12
